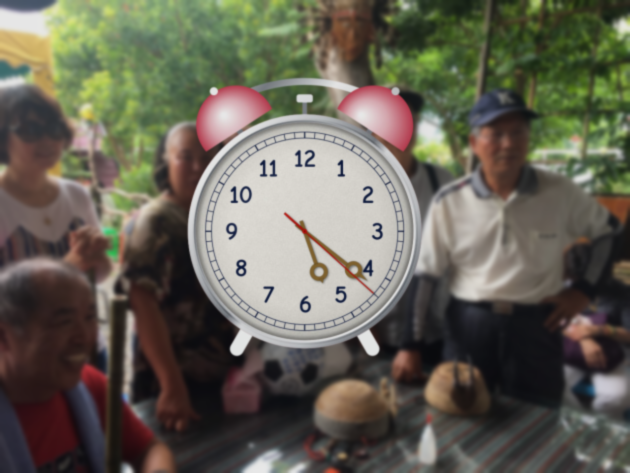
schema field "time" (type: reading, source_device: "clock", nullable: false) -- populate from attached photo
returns 5:21:22
